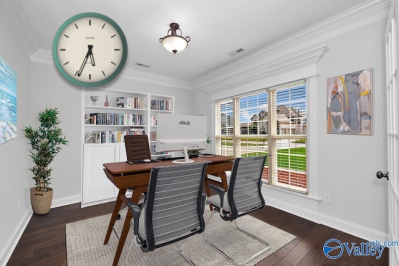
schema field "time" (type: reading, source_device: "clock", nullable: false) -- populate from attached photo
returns 5:34
